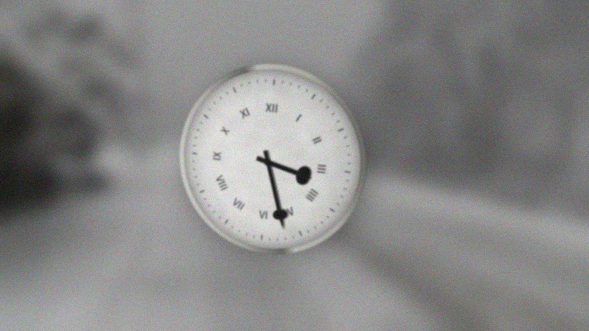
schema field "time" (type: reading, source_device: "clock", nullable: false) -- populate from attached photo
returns 3:27
